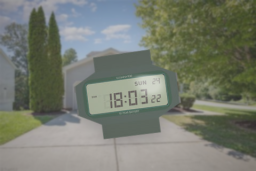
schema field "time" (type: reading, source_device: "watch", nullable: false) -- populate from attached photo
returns 18:03:22
